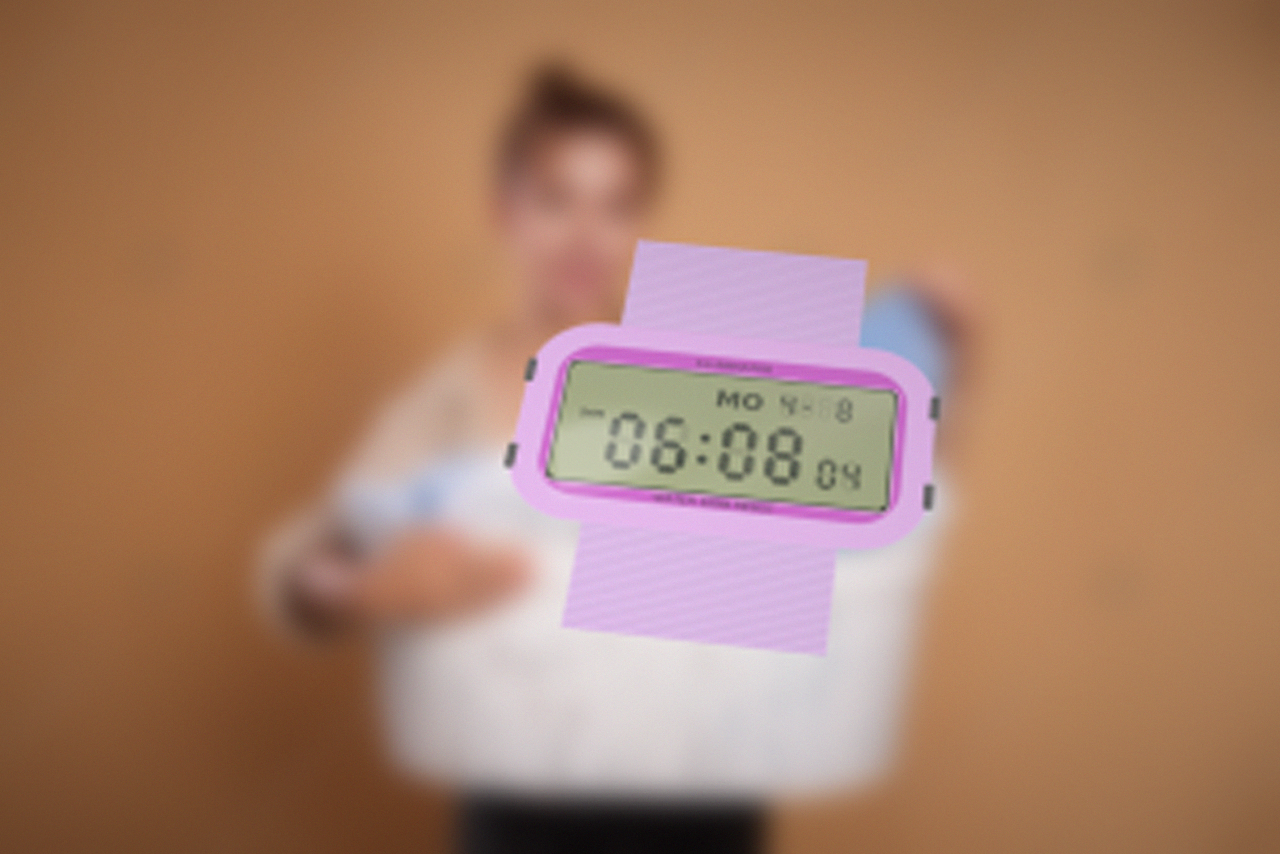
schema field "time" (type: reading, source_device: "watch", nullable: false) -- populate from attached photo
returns 6:08:04
